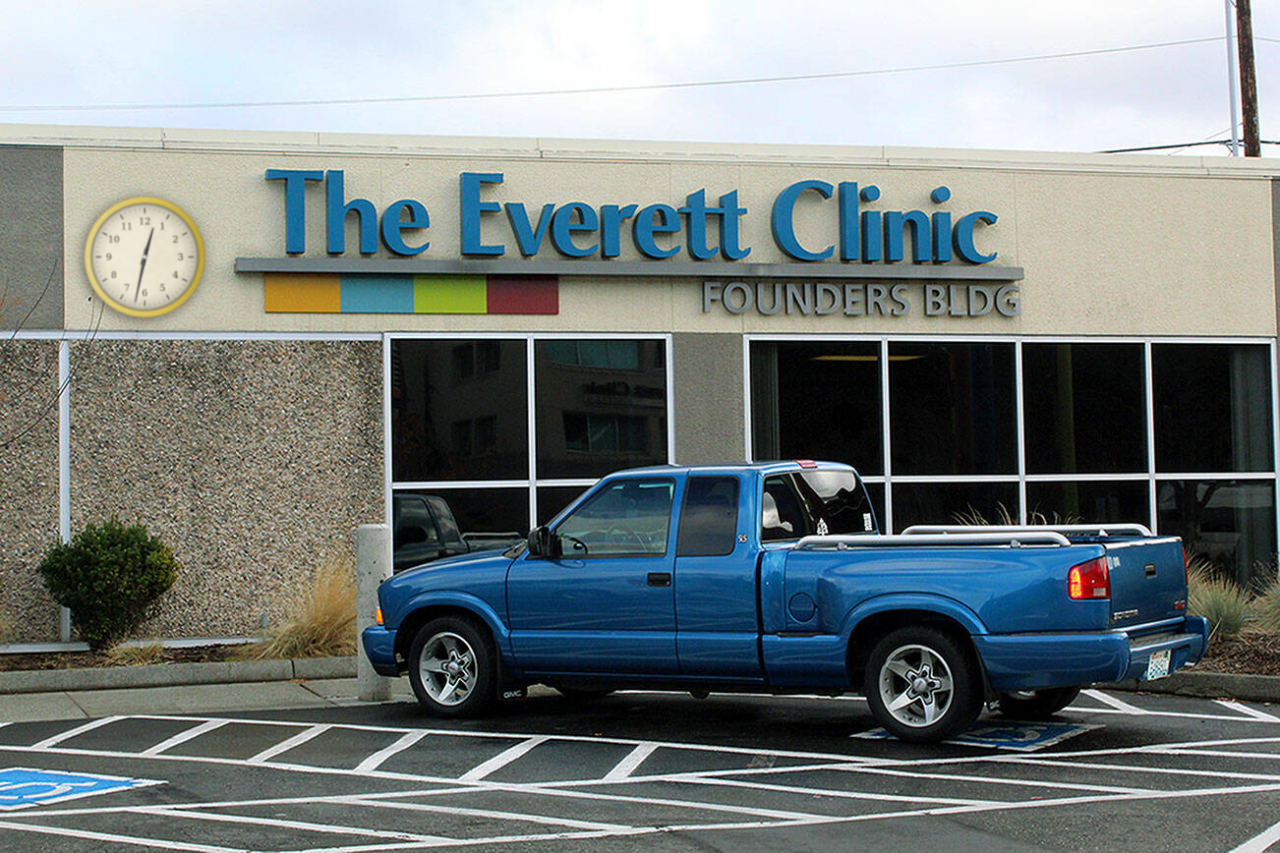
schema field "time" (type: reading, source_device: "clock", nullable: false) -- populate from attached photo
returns 12:32
